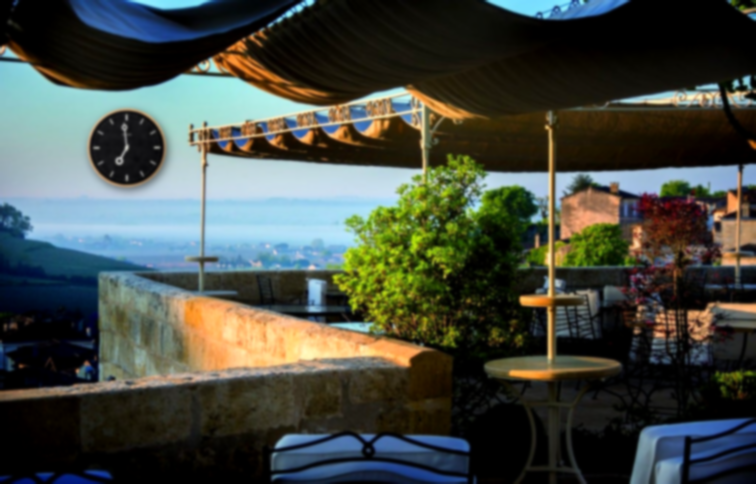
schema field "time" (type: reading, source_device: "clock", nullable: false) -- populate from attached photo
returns 6:59
